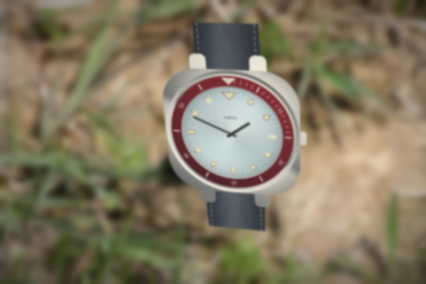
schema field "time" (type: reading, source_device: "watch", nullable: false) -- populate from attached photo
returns 1:49
